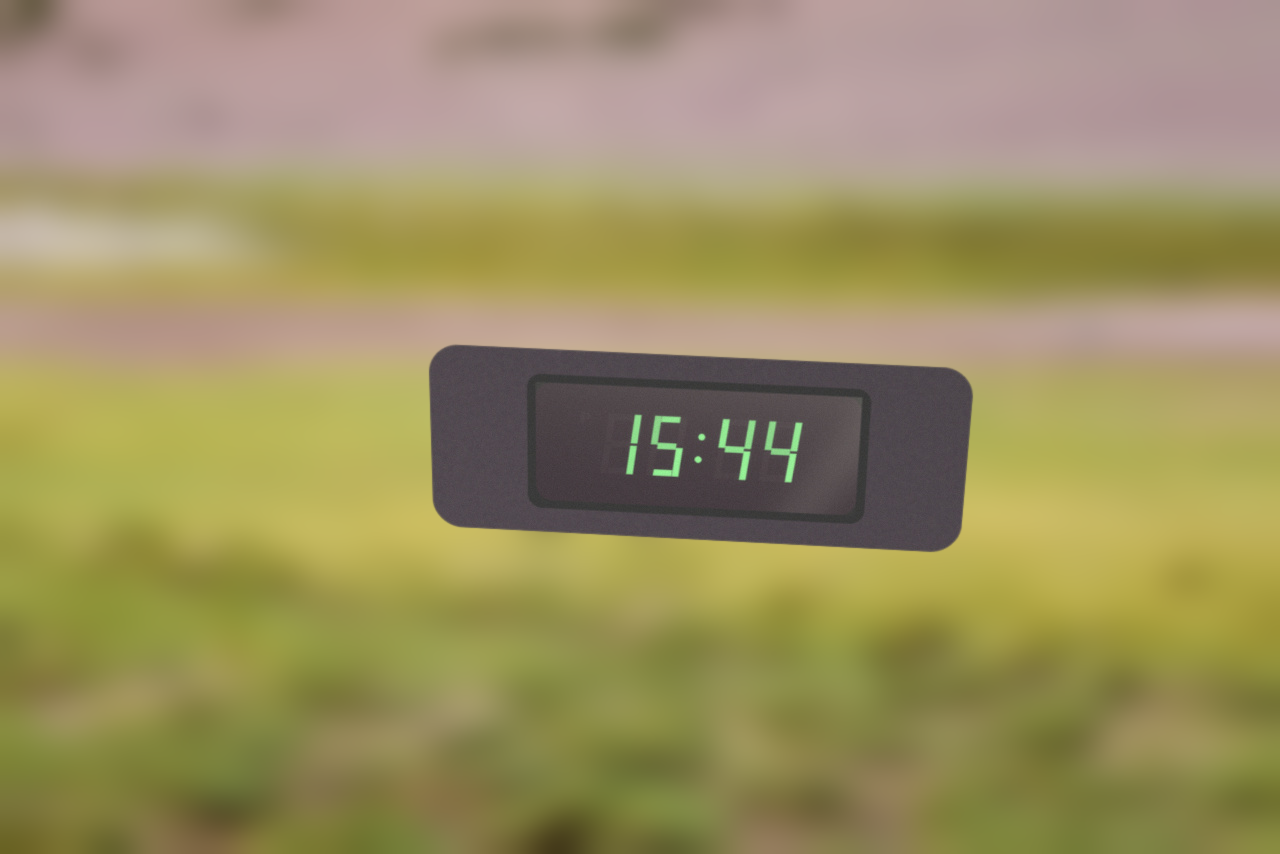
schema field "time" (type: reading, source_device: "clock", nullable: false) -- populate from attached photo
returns 15:44
